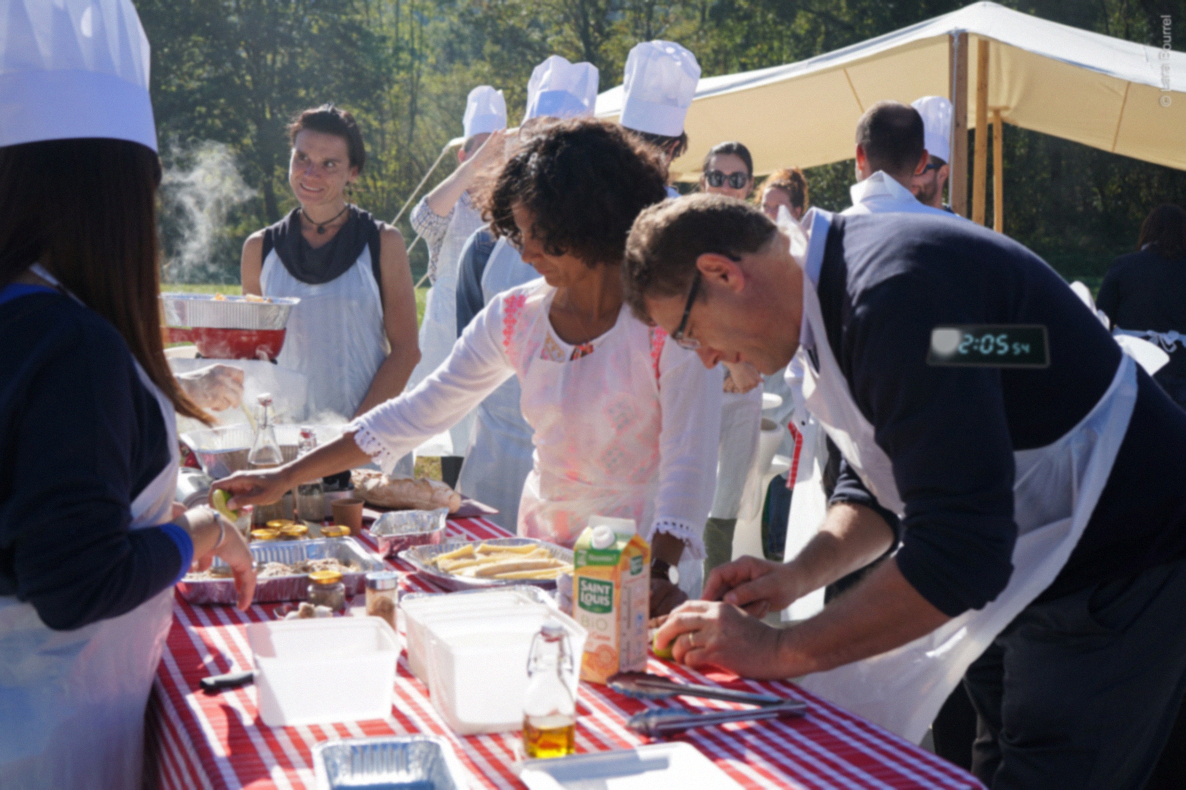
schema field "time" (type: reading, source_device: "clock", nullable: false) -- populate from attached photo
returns 2:05
